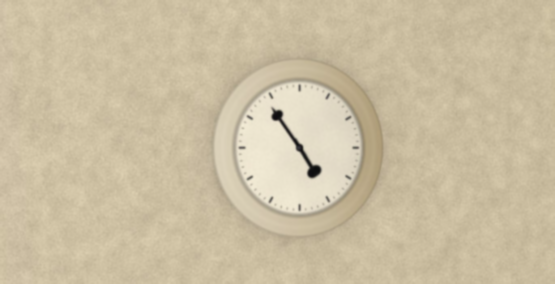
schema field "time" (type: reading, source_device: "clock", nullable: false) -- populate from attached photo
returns 4:54
